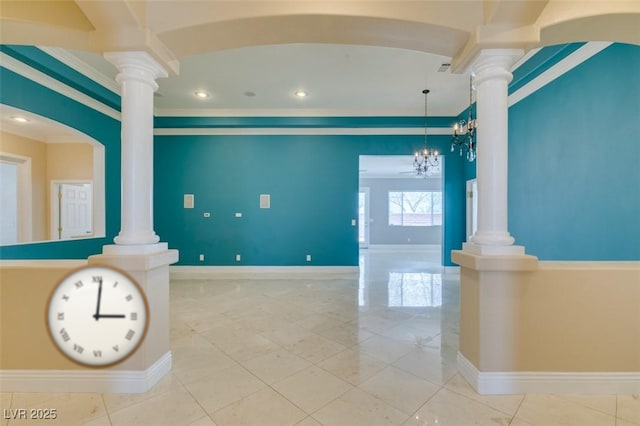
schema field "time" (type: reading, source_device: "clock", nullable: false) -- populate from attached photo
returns 3:01
